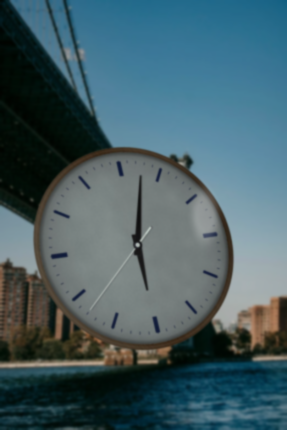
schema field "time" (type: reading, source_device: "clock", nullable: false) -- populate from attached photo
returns 6:02:38
